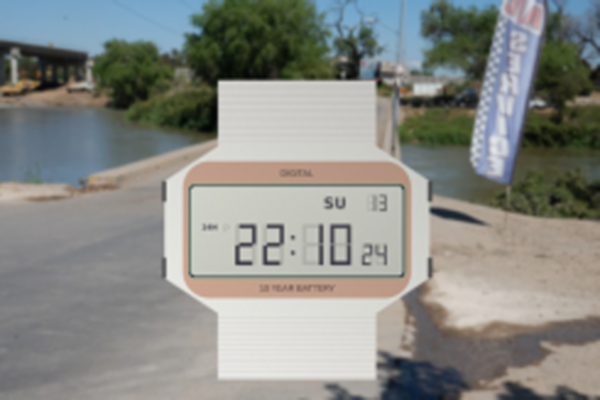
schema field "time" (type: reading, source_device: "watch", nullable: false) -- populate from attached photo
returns 22:10:24
